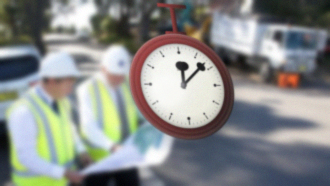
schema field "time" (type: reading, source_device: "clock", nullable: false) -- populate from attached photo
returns 12:08
